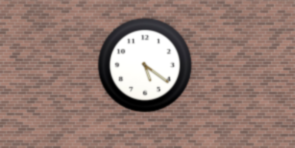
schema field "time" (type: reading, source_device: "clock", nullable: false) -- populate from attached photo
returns 5:21
